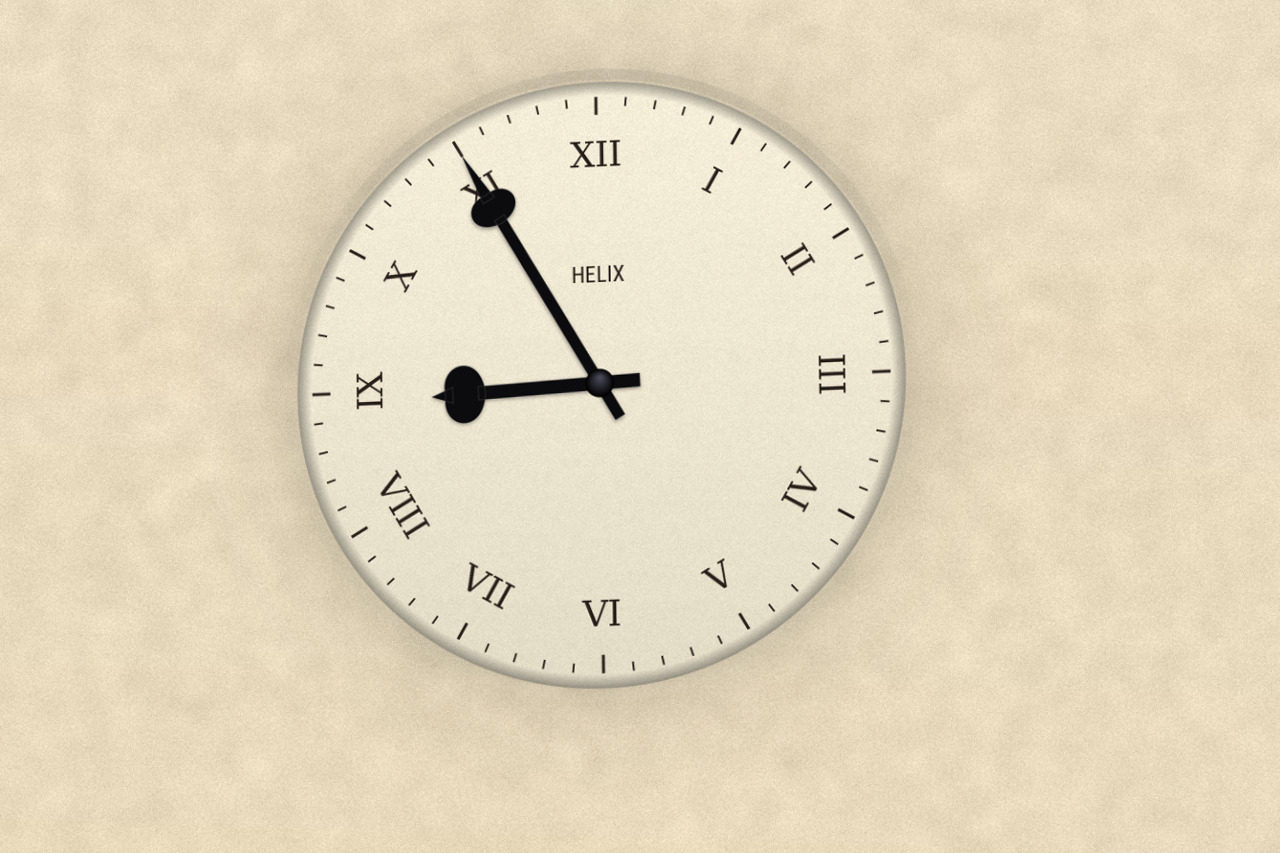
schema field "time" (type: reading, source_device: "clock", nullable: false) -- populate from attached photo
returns 8:55
